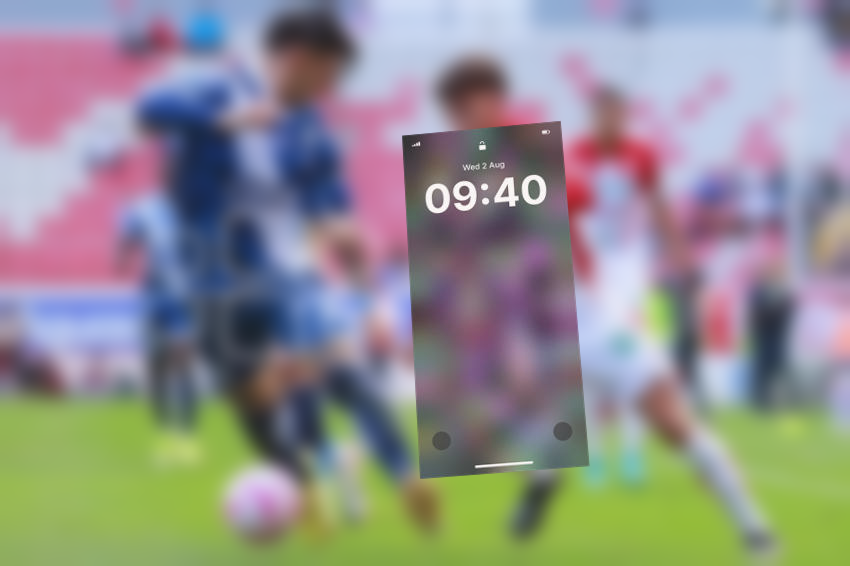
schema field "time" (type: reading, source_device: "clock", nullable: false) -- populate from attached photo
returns 9:40
